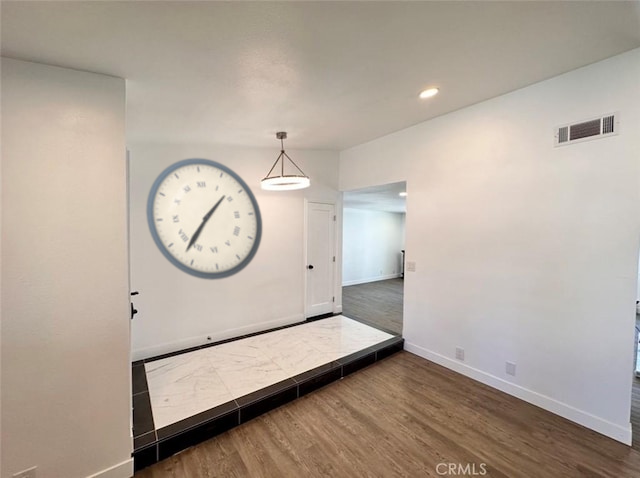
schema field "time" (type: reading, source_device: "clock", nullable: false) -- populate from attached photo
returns 1:37
